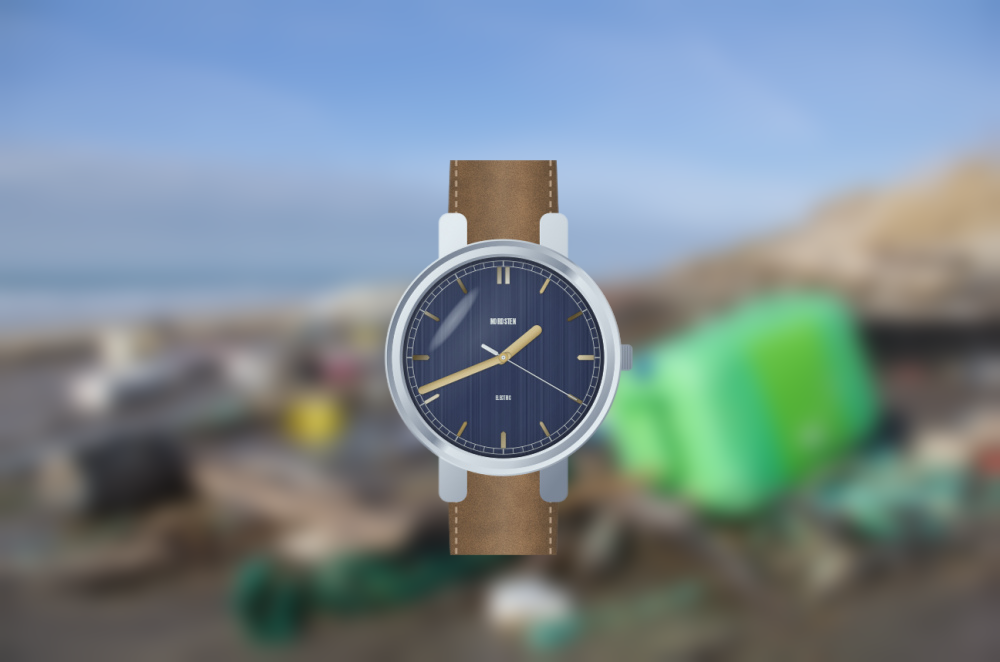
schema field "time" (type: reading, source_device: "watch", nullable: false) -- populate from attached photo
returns 1:41:20
